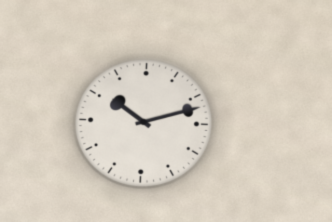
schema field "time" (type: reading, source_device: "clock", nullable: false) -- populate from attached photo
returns 10:12
